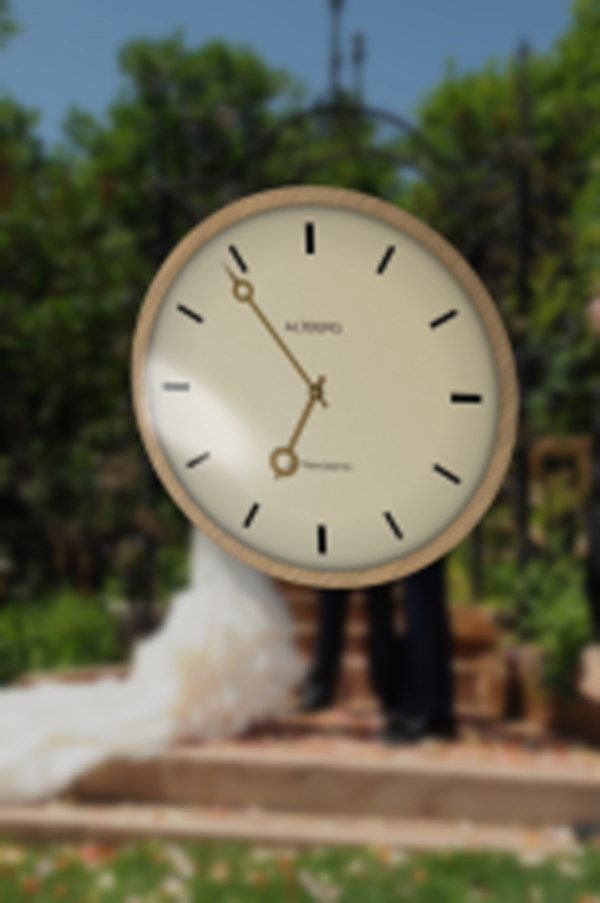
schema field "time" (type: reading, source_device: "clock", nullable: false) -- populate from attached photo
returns 6:54
